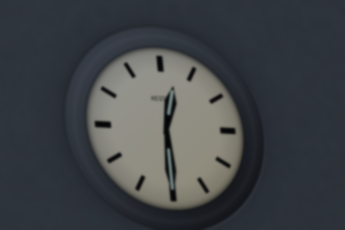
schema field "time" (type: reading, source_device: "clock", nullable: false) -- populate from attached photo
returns 12:30
